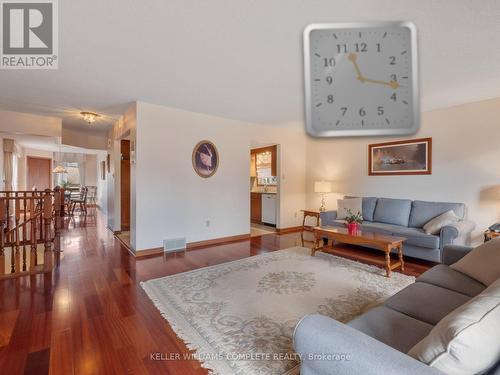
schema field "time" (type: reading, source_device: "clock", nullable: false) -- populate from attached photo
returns 11:17
